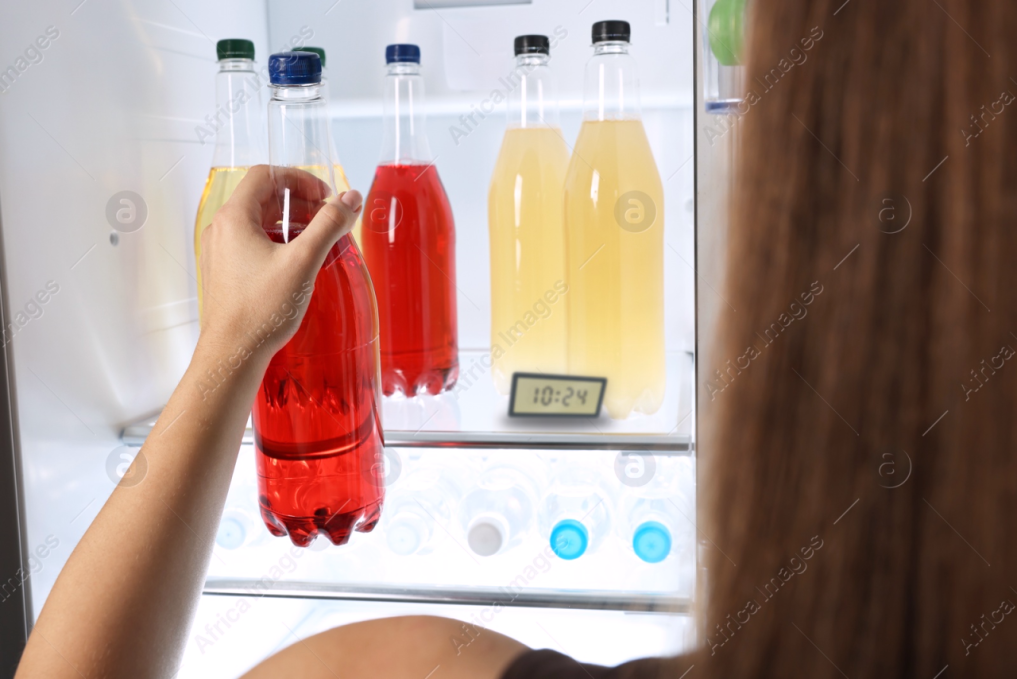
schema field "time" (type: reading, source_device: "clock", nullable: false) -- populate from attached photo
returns 10:24
